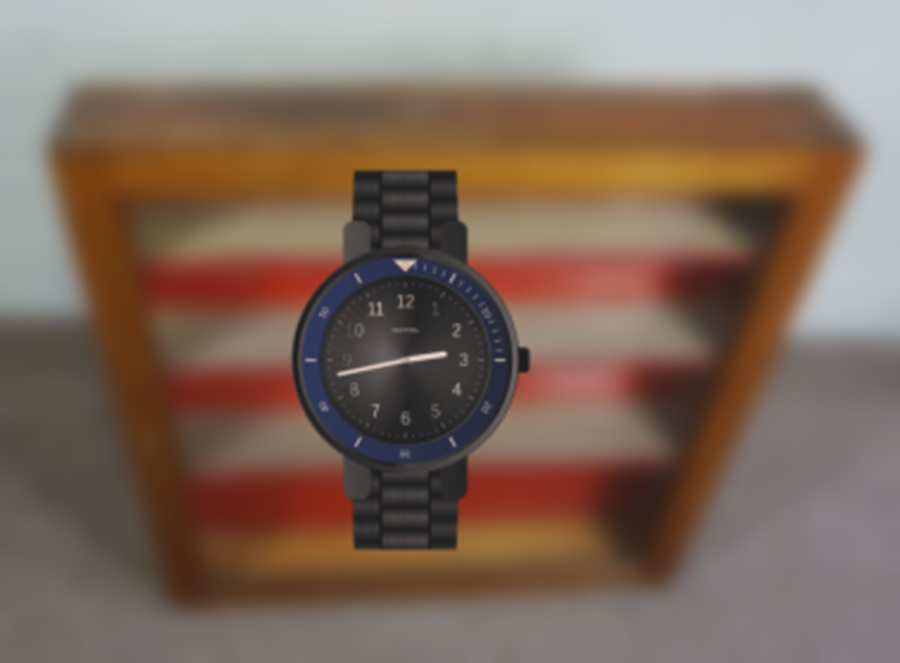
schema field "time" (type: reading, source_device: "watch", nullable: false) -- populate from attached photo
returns 2:43
